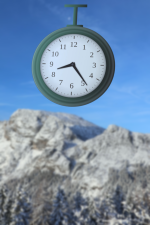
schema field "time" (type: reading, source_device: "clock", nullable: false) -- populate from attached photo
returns 8:24
